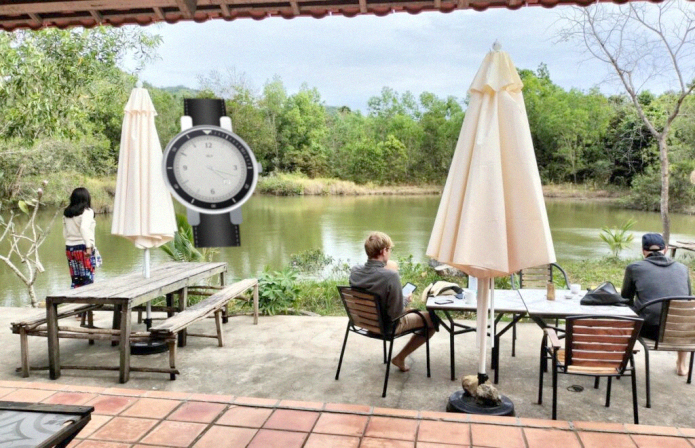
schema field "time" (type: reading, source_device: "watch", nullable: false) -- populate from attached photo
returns 4:18
